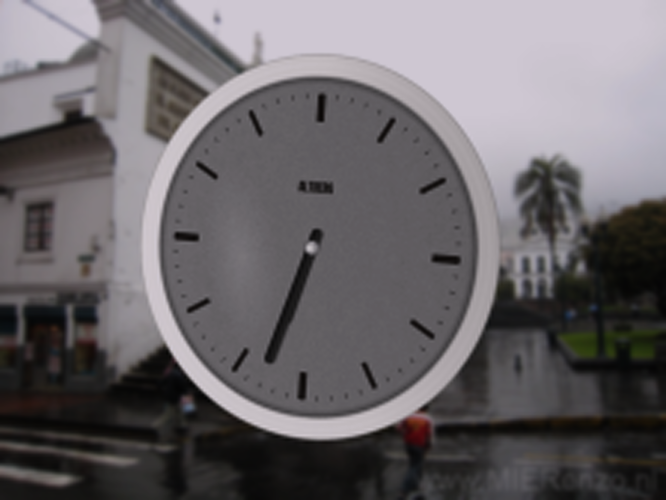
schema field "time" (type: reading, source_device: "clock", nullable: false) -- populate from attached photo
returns 6:33
